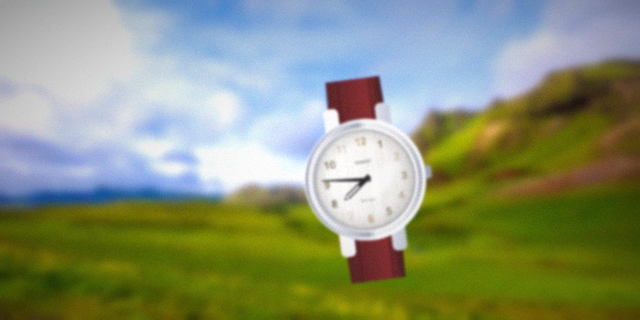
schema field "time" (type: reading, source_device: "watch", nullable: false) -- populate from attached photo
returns 7:46
